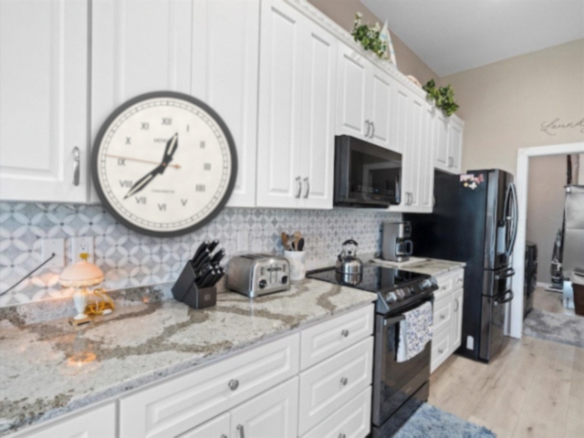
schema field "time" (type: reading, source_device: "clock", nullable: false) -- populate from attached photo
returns 12:37:46
